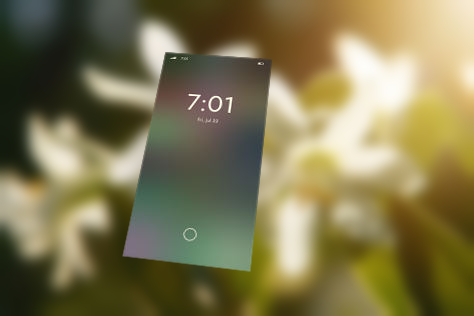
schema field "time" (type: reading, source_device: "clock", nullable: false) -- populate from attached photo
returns 7:01
